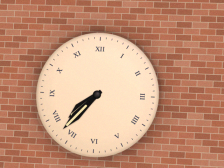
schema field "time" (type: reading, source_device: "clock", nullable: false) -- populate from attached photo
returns 7:37
